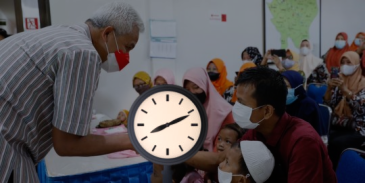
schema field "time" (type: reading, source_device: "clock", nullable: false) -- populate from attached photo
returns 8:11
